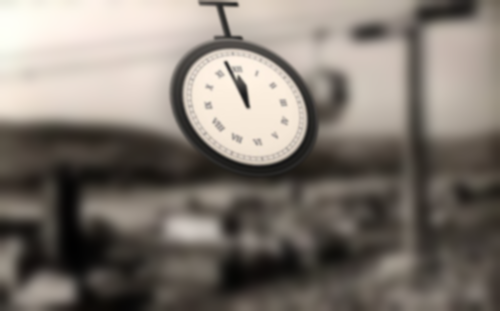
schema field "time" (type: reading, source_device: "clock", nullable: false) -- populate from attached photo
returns 11:58
